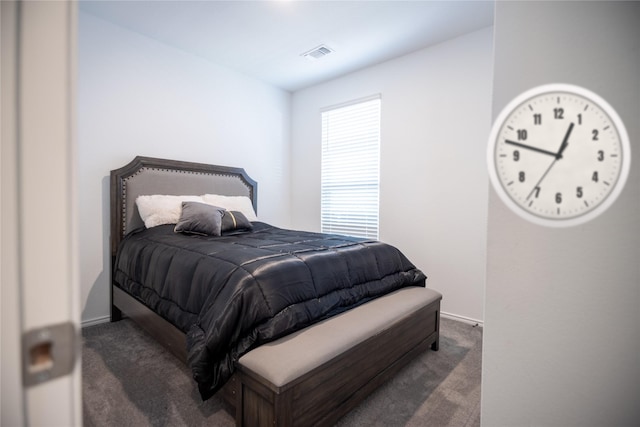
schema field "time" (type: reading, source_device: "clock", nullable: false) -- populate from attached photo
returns 12:47:36
